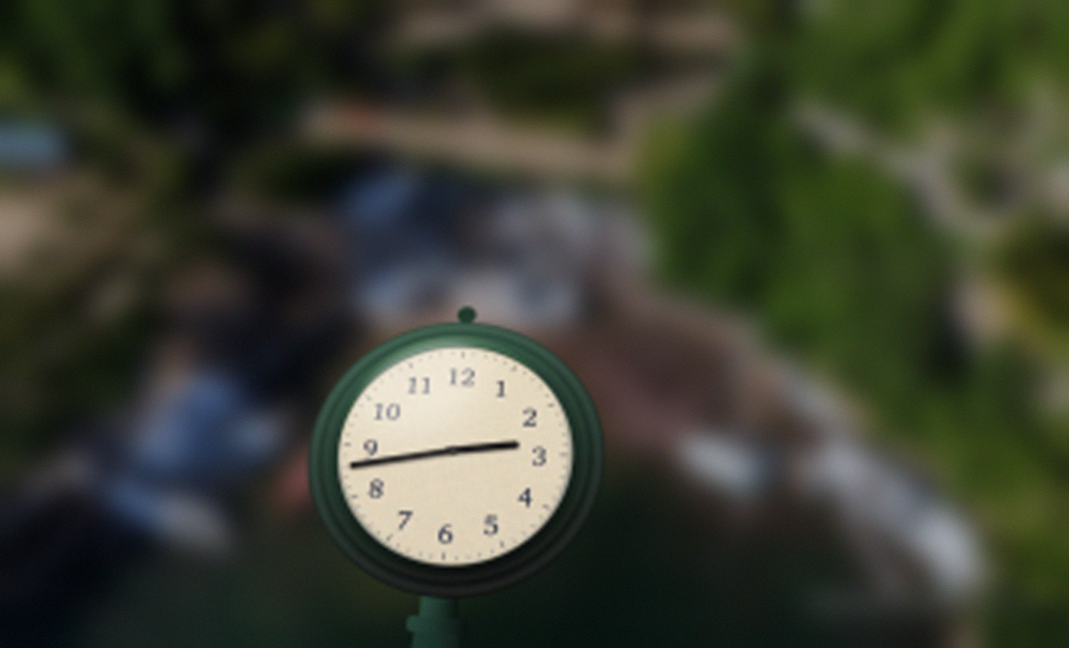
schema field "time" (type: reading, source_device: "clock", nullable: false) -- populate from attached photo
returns 2:43
